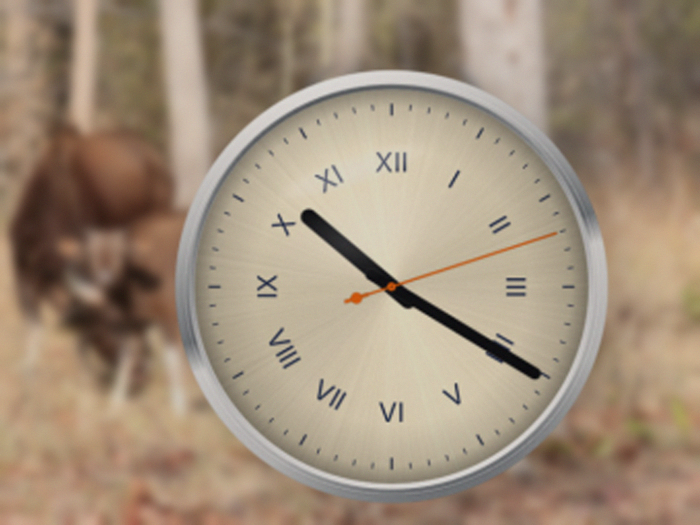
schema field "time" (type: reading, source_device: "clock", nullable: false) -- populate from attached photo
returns 10:20:12
